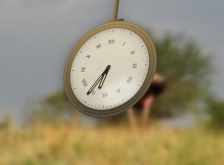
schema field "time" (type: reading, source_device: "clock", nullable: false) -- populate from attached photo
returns 6:36
